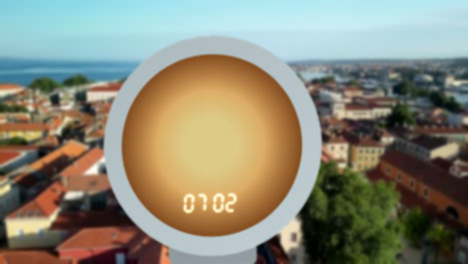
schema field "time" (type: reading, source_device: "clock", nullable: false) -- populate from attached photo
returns 7:02
